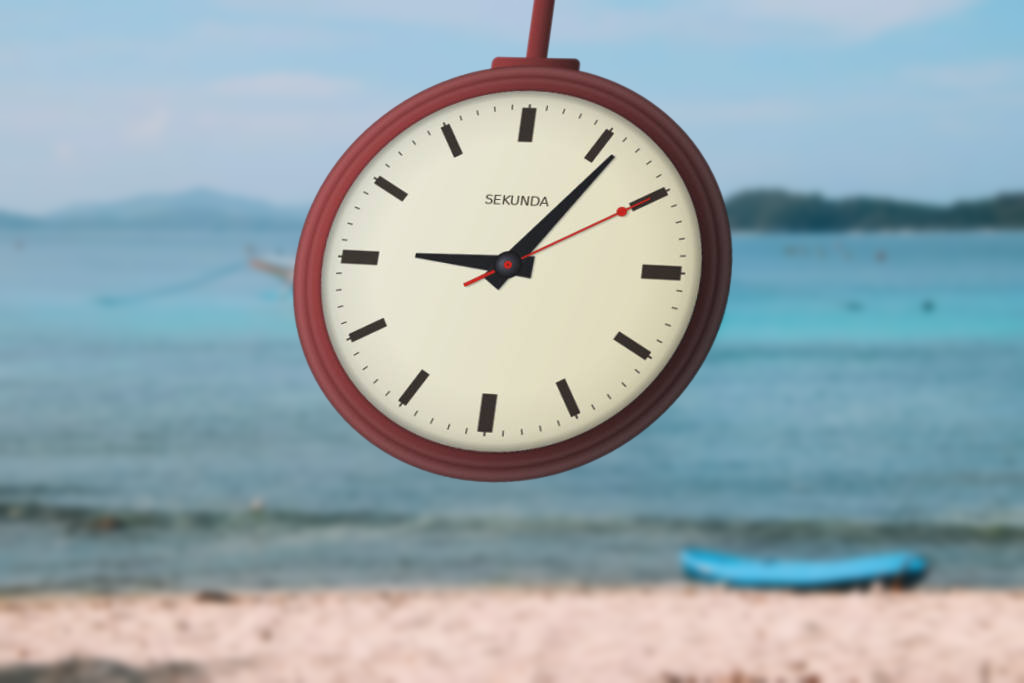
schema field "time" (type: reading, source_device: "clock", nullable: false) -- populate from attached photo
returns 9:06:10
